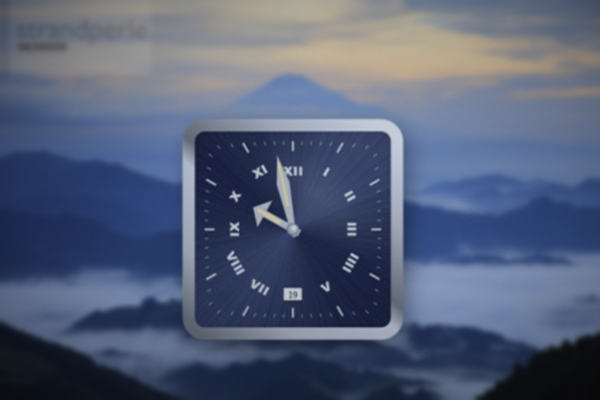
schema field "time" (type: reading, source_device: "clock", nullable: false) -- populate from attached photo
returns 9:58
